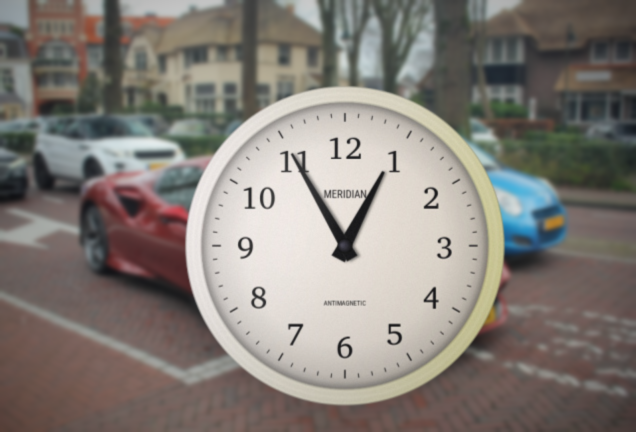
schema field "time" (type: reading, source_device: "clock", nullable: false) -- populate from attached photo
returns 12:55
